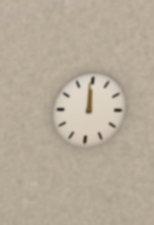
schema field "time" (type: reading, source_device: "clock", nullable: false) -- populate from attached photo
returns 11:59
